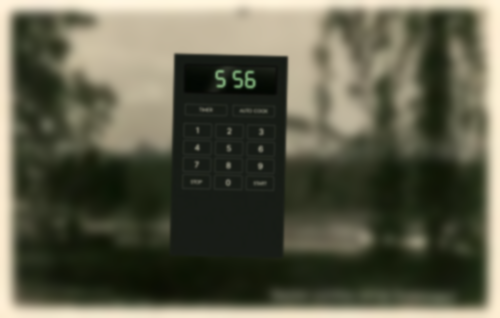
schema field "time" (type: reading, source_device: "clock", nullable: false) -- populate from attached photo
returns 5:56
